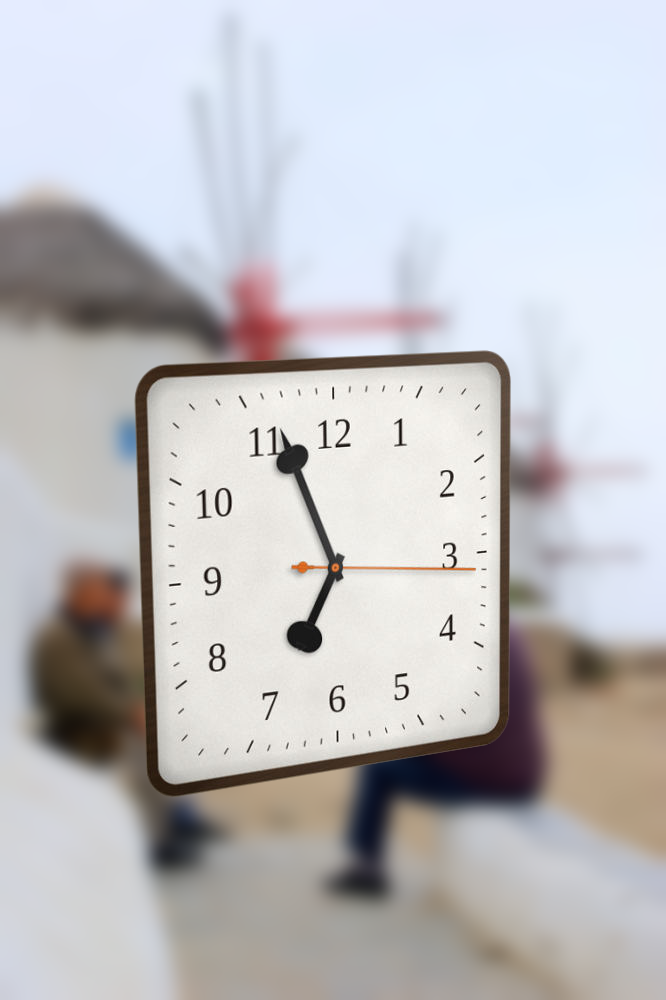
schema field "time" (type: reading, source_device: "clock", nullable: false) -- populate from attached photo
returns 6:56:16
